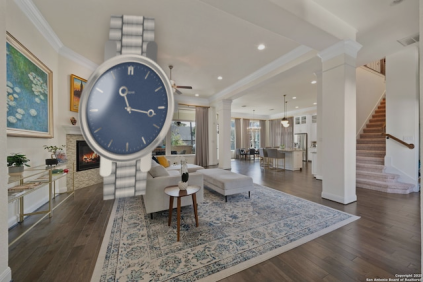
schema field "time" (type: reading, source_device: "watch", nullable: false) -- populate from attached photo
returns 11:17
